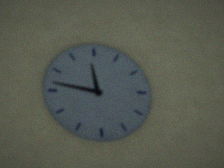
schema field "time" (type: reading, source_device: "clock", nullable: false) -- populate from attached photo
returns 11:47
